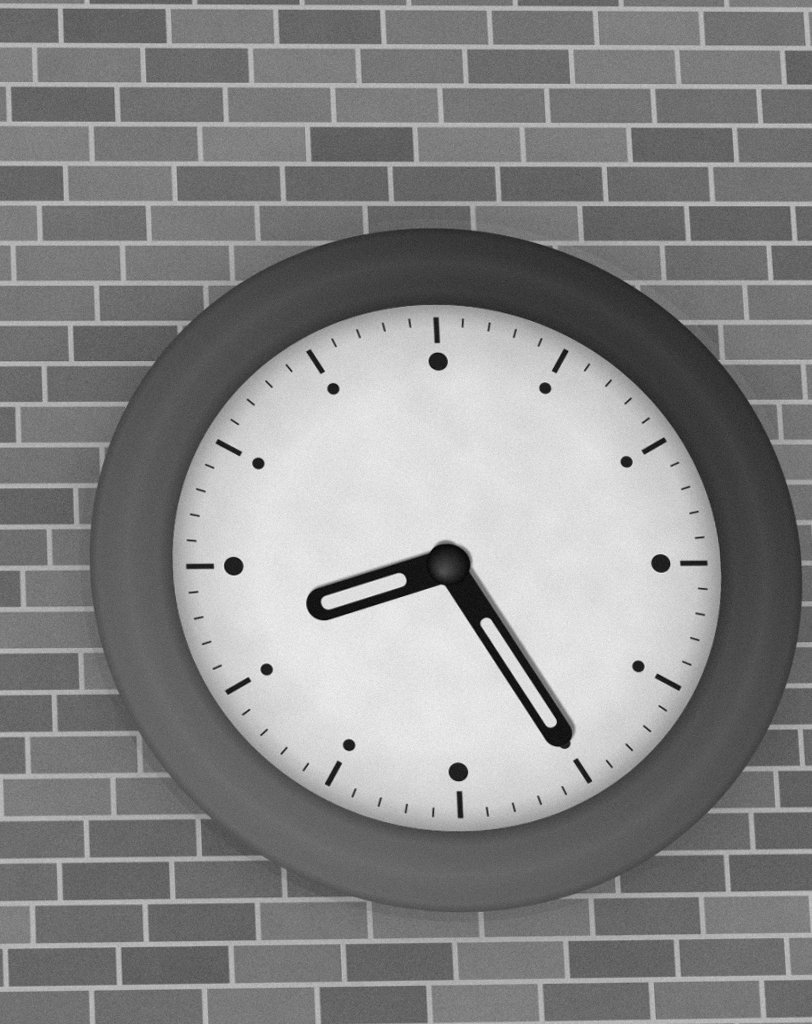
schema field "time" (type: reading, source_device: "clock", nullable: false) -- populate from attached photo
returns 8:25
